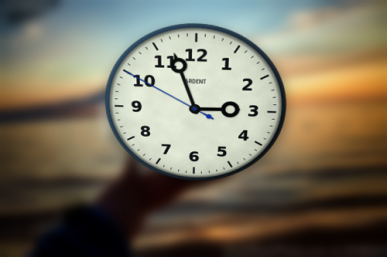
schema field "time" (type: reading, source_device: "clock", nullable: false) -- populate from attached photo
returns 2:56:50
